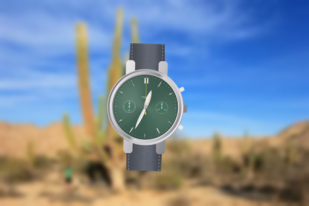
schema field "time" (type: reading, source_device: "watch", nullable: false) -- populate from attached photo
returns 12:34
